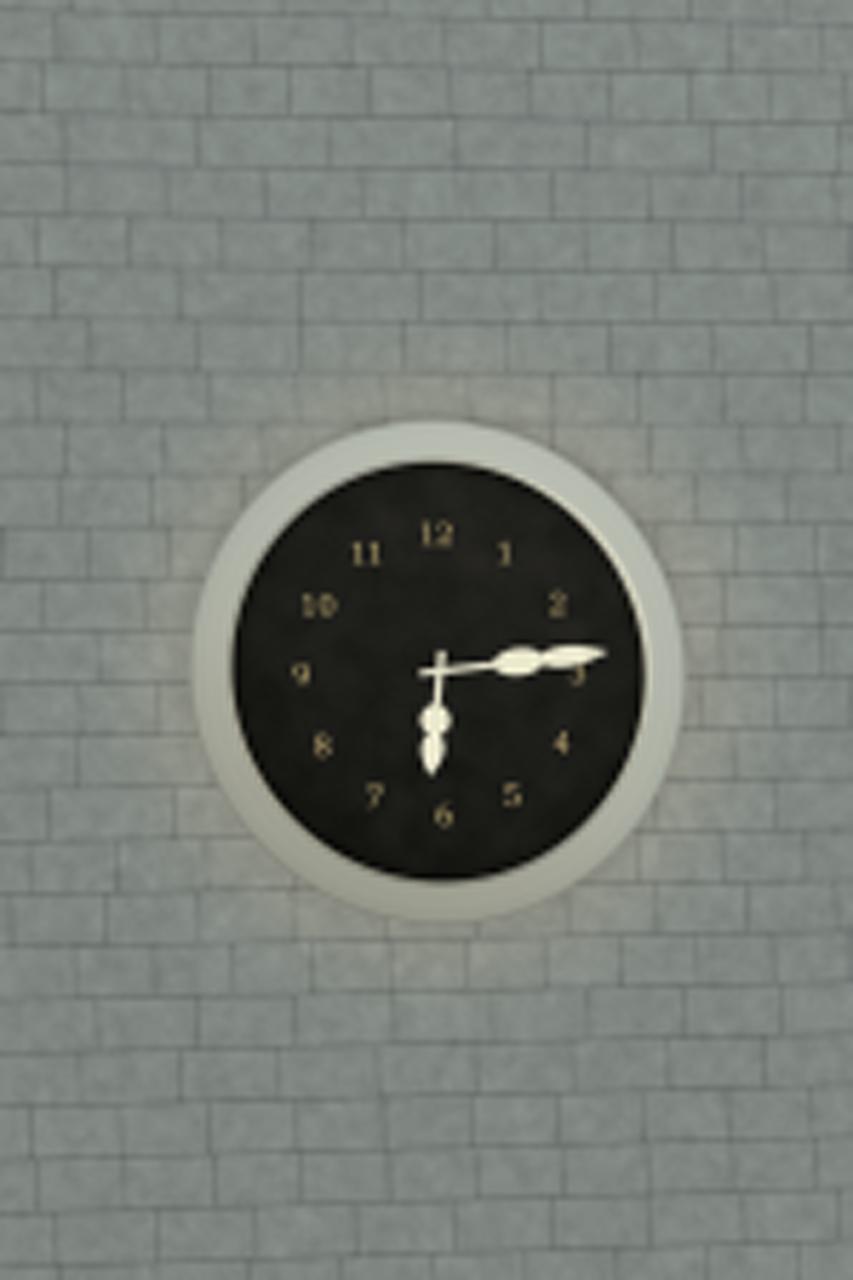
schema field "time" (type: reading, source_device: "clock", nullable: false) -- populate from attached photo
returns 6:14
